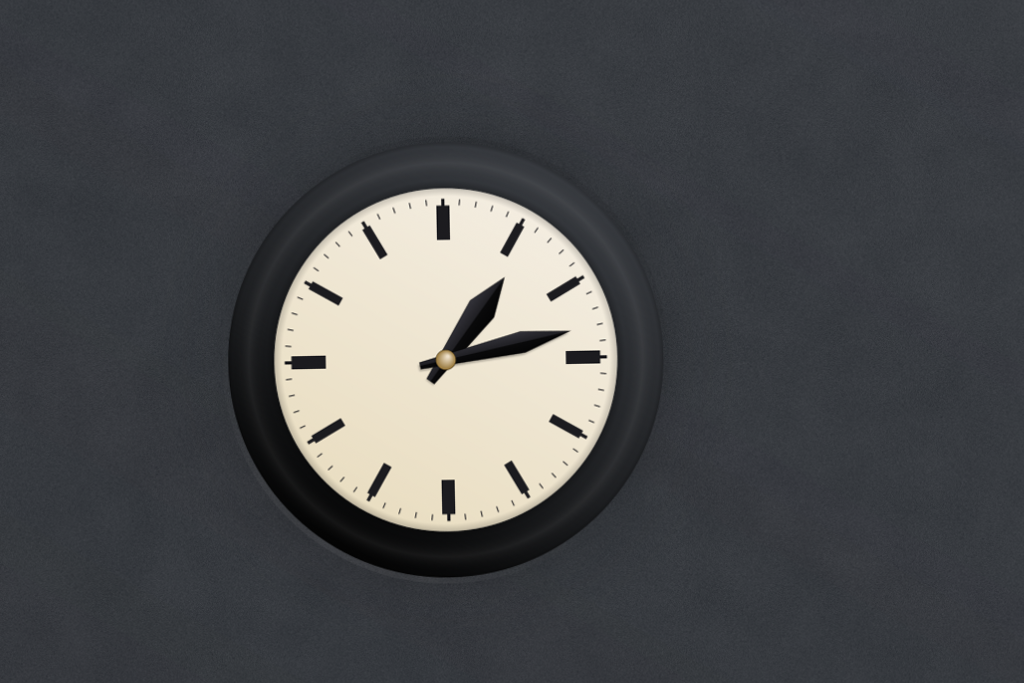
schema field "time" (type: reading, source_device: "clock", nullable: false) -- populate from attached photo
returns 1:13
